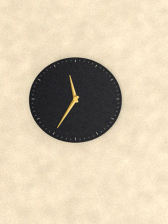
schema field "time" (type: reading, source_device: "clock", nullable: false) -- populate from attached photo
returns 11:35
